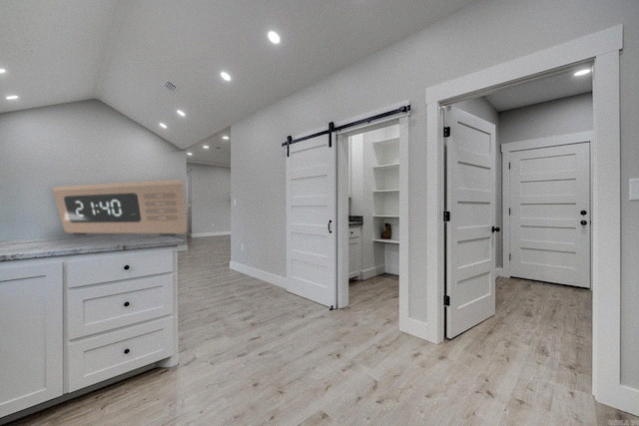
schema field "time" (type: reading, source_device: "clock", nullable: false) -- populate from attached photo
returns 21:40
